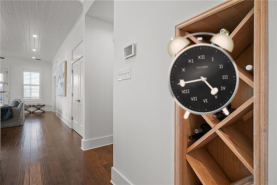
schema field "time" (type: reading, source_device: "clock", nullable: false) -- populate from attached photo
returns 4:44
